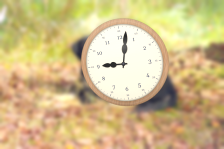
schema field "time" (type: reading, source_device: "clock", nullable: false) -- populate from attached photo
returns 9:02
